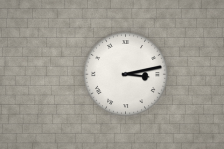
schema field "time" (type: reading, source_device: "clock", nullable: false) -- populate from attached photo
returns 3:13
